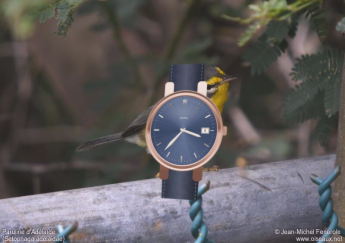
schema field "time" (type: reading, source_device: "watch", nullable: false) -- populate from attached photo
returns 3:37
